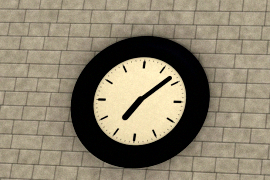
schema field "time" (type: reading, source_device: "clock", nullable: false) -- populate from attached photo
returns 7:08
